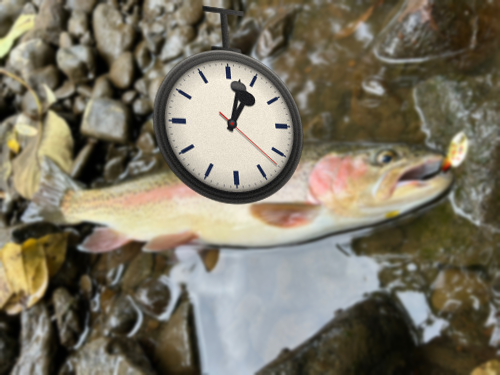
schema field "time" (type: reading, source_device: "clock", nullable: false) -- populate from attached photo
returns 1:02:22
